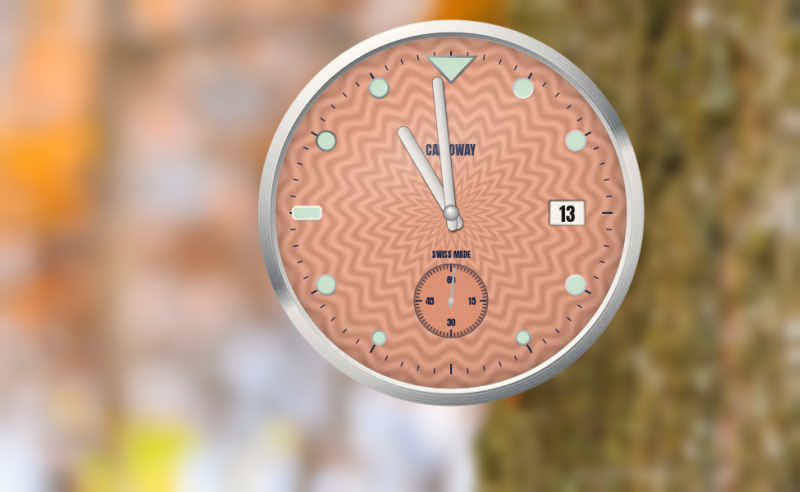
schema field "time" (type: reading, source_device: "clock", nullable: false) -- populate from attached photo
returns 10:59:01
